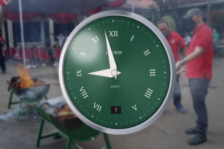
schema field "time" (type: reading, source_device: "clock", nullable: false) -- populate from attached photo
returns 8:58
